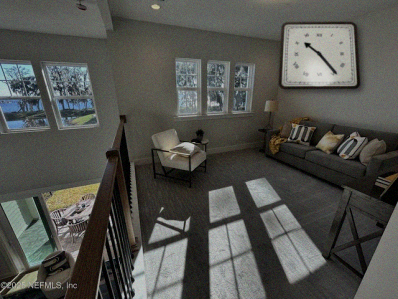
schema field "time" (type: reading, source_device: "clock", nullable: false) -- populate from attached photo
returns 10:24
